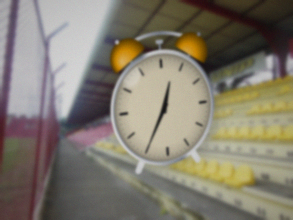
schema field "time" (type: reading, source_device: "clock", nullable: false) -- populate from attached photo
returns 12:35
